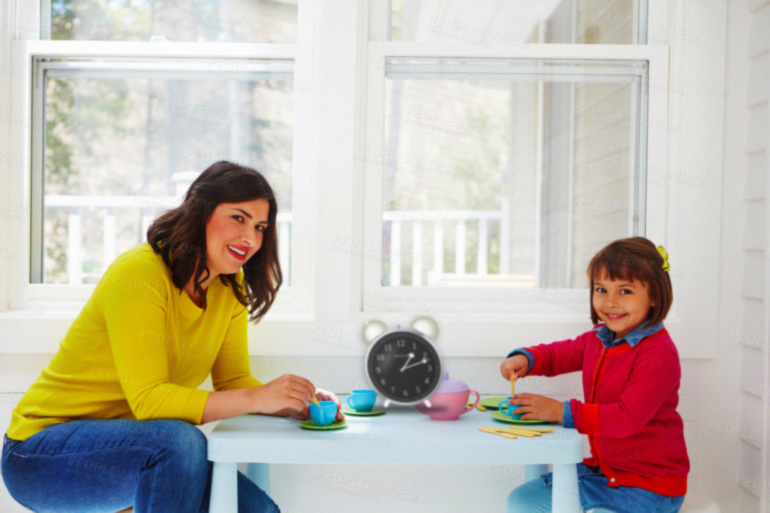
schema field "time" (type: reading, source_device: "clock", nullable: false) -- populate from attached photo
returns 1:12
